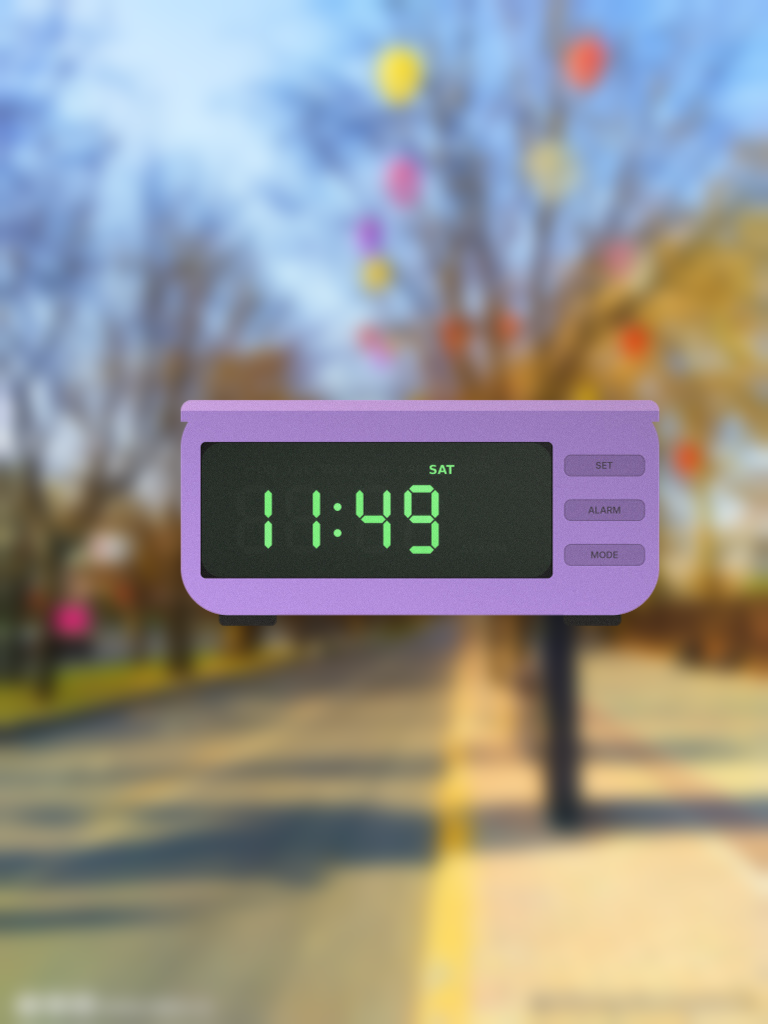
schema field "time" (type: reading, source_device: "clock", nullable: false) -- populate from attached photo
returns 11:49
